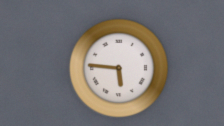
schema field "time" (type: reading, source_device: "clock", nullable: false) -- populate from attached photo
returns 5:46
